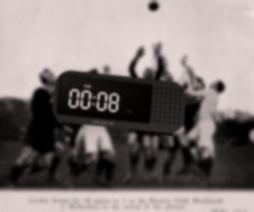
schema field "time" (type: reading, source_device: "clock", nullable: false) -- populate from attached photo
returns 0:08
